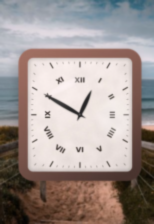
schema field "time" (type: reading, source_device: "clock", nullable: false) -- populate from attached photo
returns 12:50
